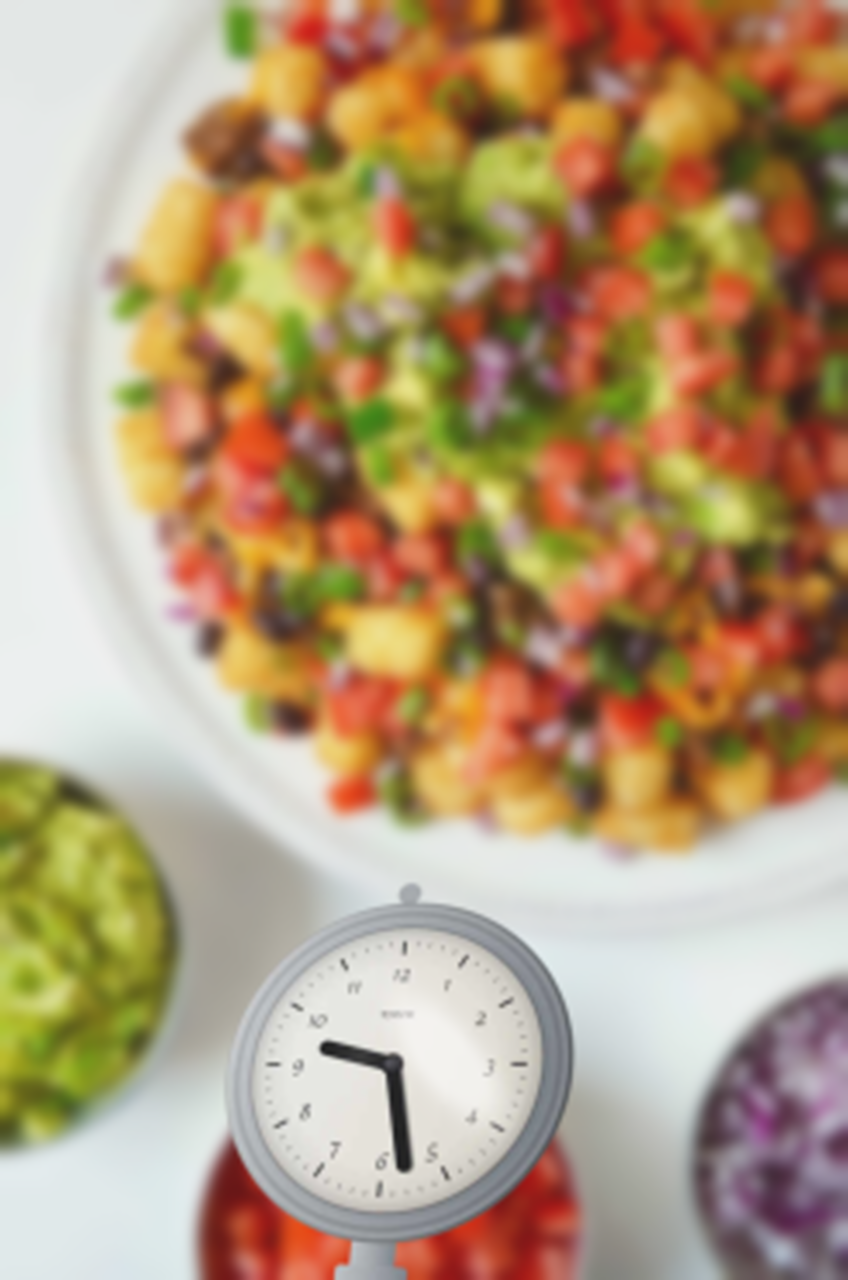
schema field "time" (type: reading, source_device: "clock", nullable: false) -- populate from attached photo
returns 9:28
